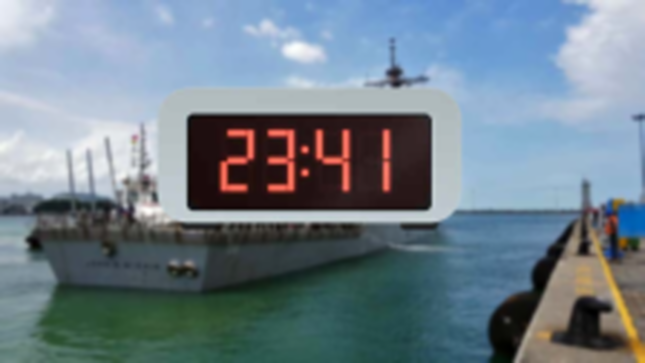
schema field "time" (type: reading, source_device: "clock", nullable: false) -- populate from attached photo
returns 23:41
